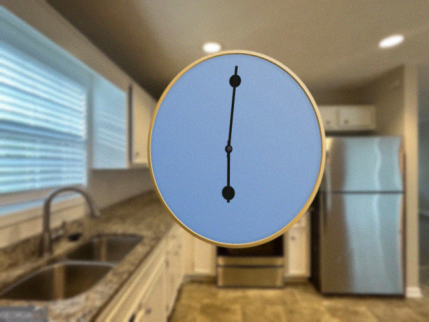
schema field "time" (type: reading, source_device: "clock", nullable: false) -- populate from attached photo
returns 6:01
